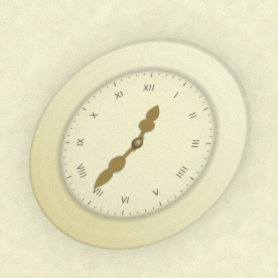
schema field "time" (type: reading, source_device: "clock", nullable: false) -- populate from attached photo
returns 12:36
